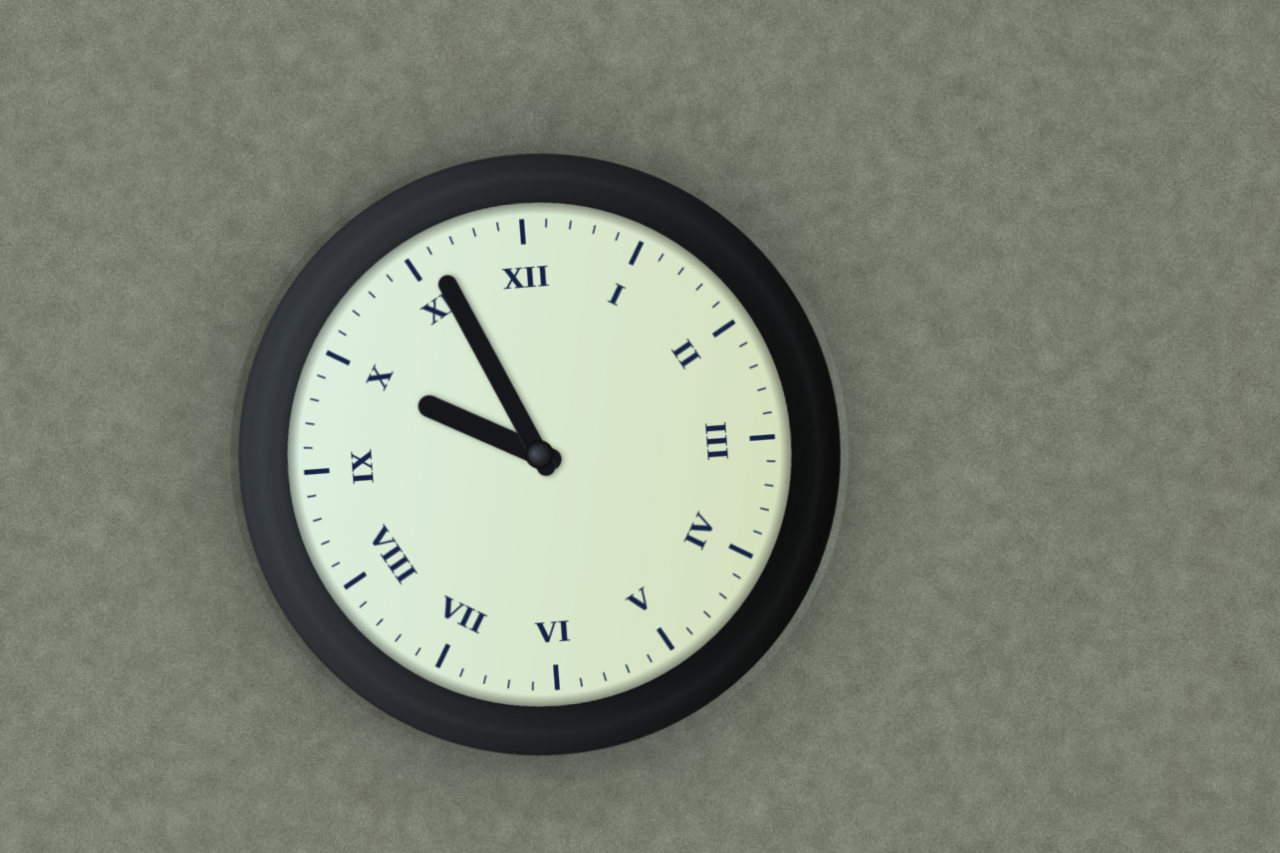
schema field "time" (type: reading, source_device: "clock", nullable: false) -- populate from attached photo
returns 9:56
